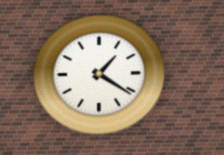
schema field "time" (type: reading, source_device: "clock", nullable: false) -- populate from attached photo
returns 1:21
